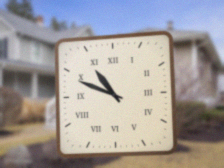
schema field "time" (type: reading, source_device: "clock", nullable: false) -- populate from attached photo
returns 10:49
